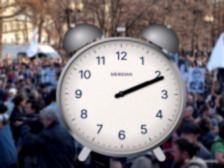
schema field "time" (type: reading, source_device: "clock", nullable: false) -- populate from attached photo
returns 2:11
